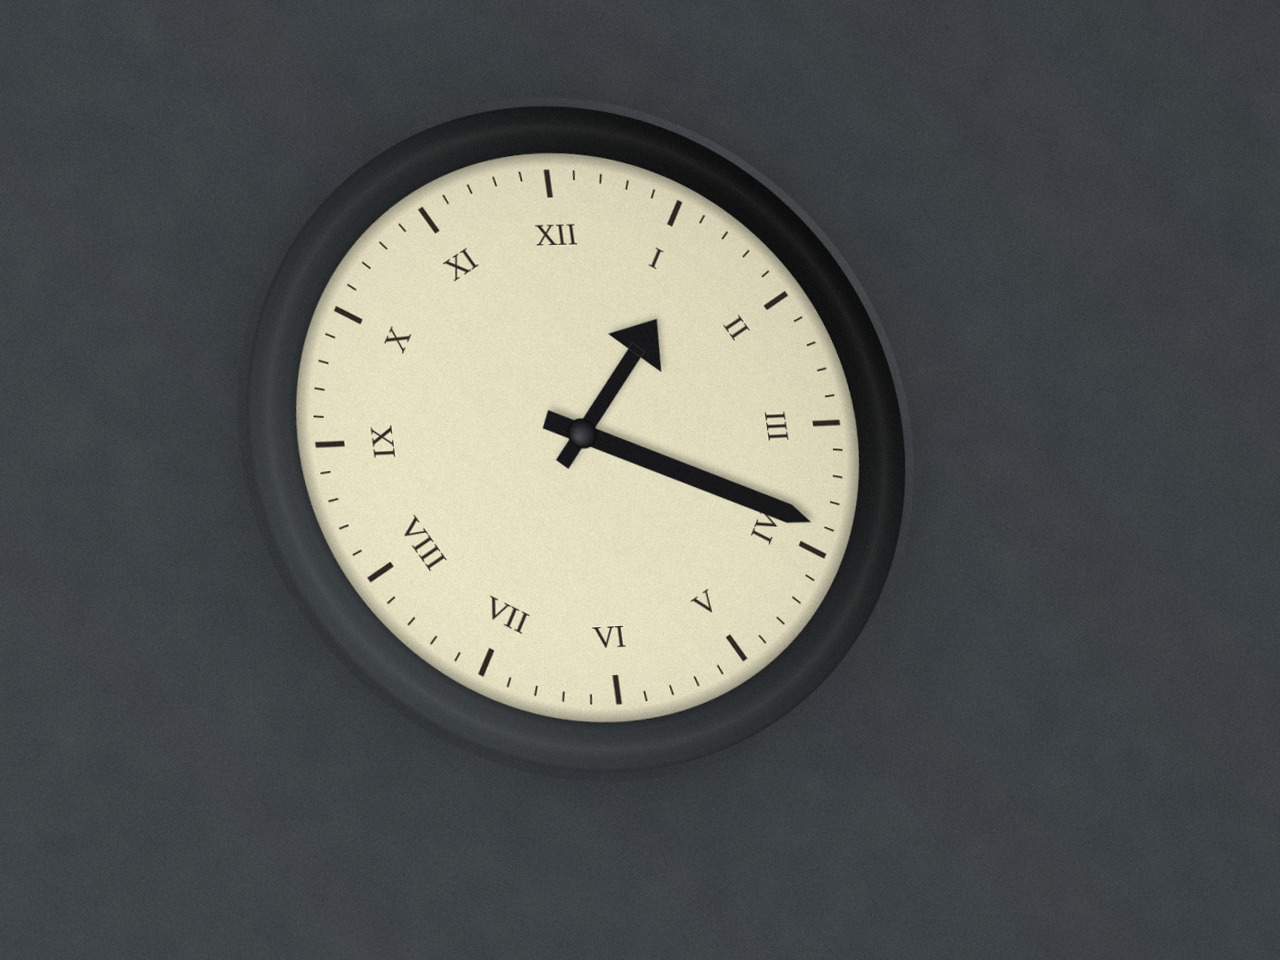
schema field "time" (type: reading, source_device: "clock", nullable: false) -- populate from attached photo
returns 1:19
